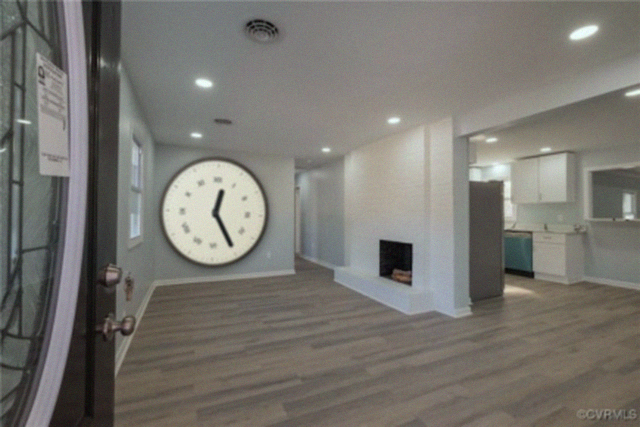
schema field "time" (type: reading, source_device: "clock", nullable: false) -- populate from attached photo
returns 12:25
